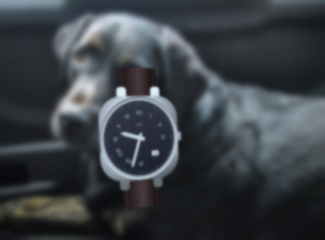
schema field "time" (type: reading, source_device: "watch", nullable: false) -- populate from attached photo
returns 9:33
